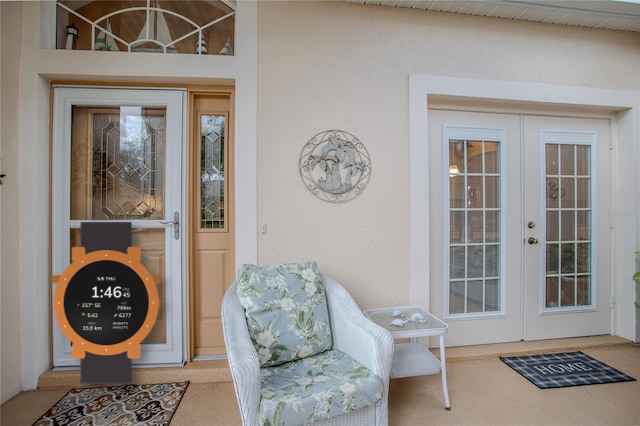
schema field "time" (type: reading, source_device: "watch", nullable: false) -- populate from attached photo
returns 1:46
